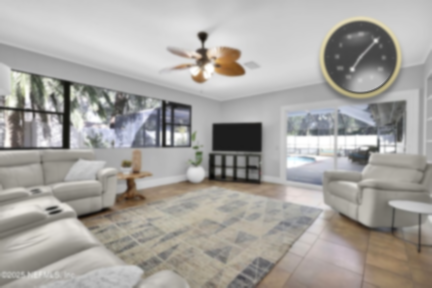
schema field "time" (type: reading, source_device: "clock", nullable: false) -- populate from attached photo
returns 7:07
